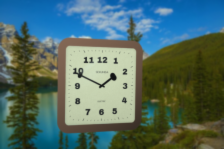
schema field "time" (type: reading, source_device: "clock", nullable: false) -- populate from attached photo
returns 1:49
